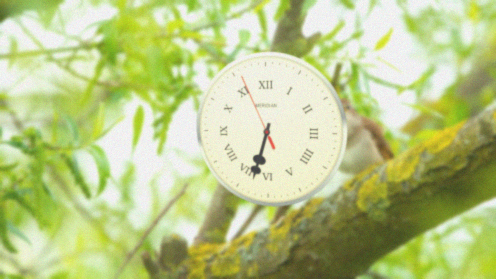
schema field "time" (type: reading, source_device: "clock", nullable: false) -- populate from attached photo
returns 6:32:56
